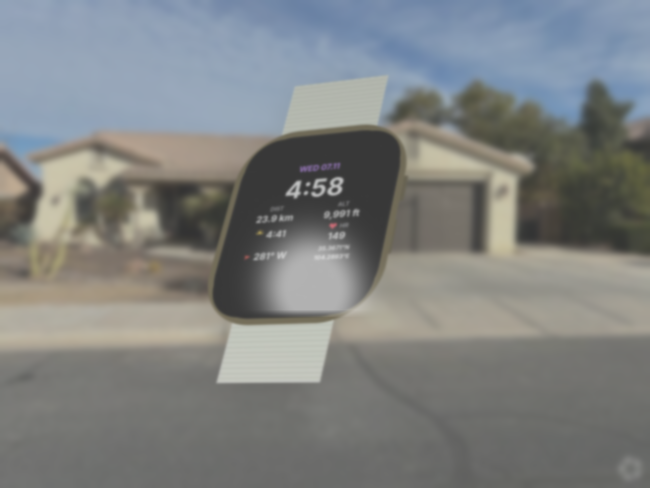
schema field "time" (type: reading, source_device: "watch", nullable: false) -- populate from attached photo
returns 4:58
